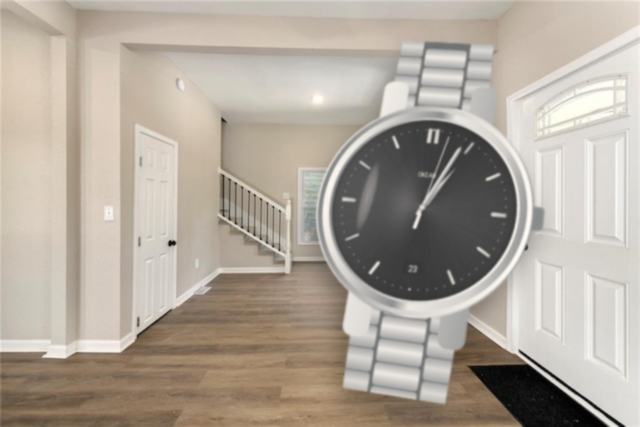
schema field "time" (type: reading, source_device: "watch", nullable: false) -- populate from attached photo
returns 1:04:02
